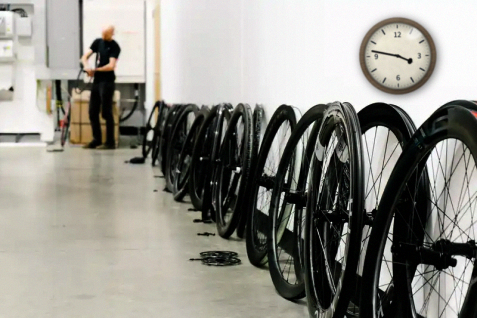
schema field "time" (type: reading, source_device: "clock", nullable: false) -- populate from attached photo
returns 3:47
